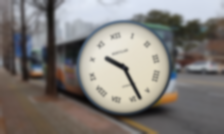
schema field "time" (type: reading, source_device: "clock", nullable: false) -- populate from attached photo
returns 10:28
